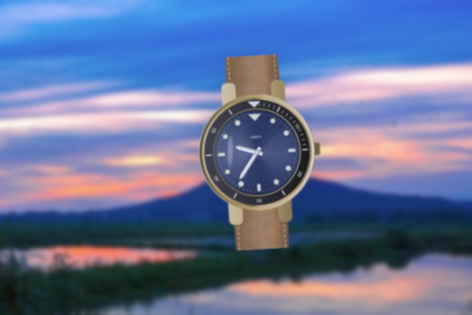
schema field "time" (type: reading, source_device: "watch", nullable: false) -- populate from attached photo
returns 9:36
